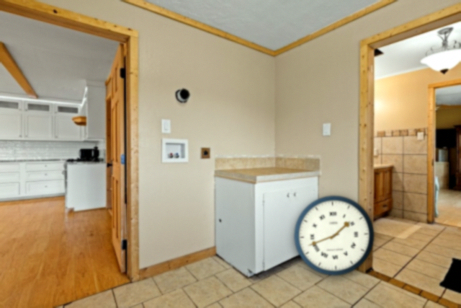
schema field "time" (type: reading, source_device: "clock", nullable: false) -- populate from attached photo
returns 1:42
